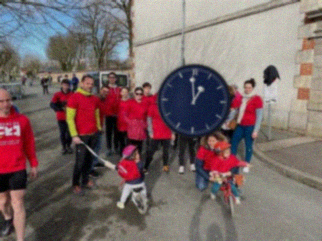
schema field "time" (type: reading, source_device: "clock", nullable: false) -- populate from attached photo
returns 12:59
